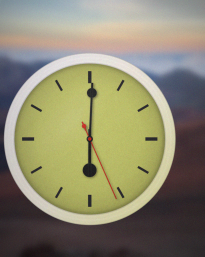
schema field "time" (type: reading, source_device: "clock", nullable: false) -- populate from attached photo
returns 6:00:26
